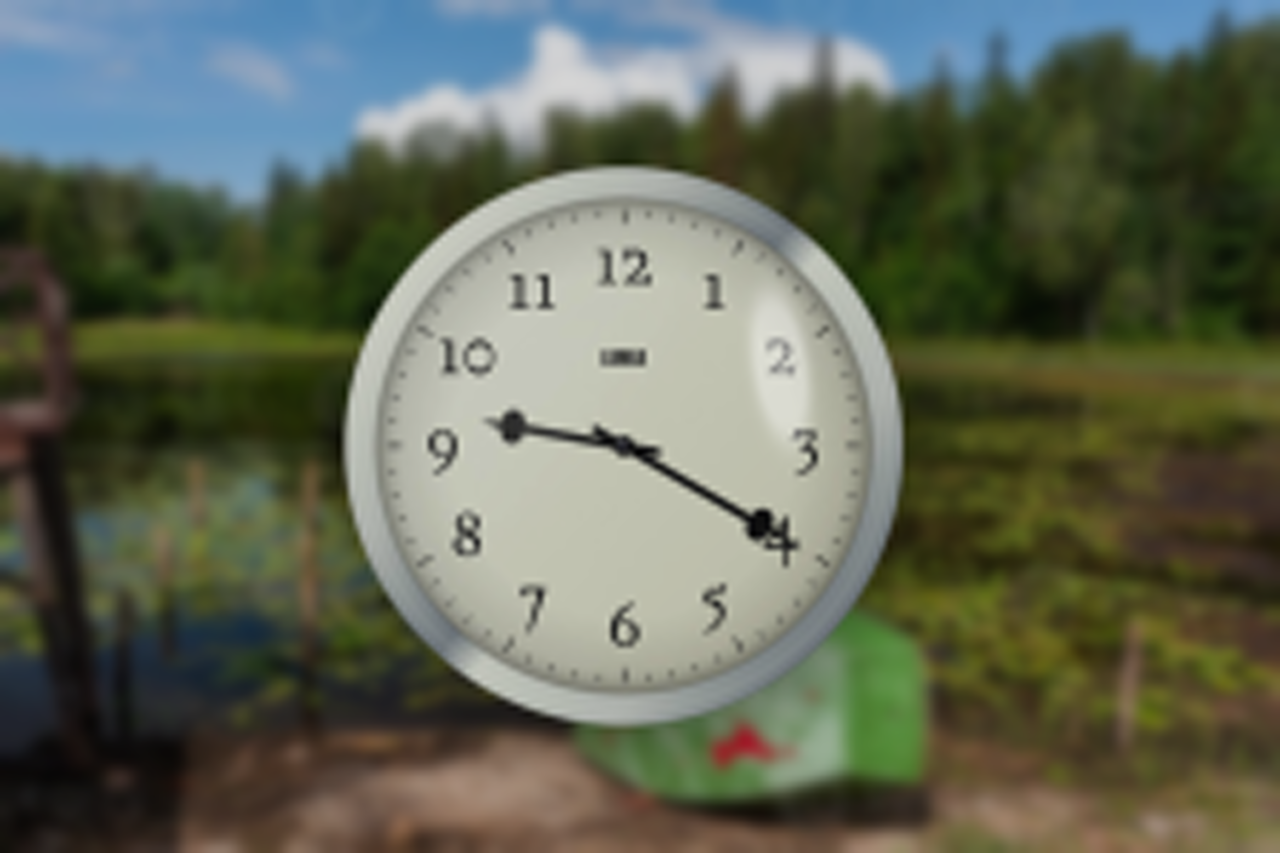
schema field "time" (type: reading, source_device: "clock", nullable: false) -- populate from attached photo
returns 9:20
